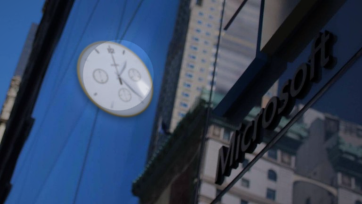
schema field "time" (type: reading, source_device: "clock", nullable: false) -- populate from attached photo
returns 1:24
